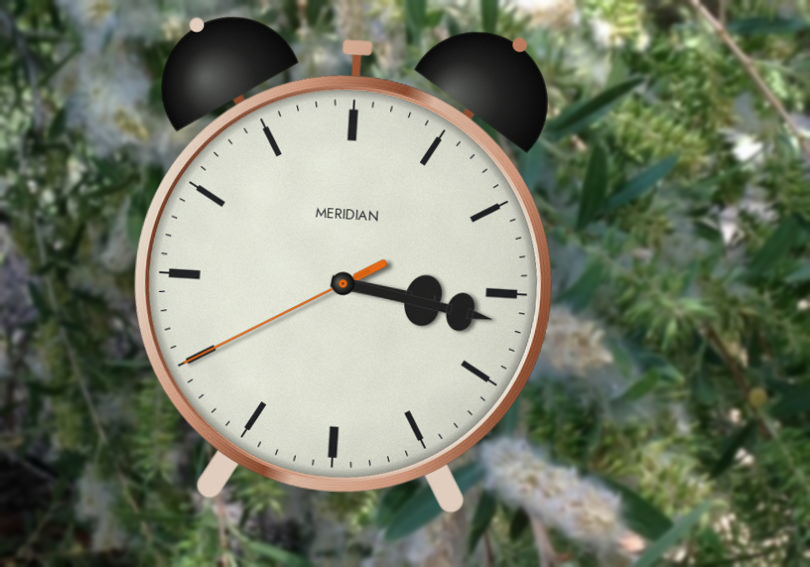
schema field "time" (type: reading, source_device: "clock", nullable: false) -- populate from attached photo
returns 3:16:40
